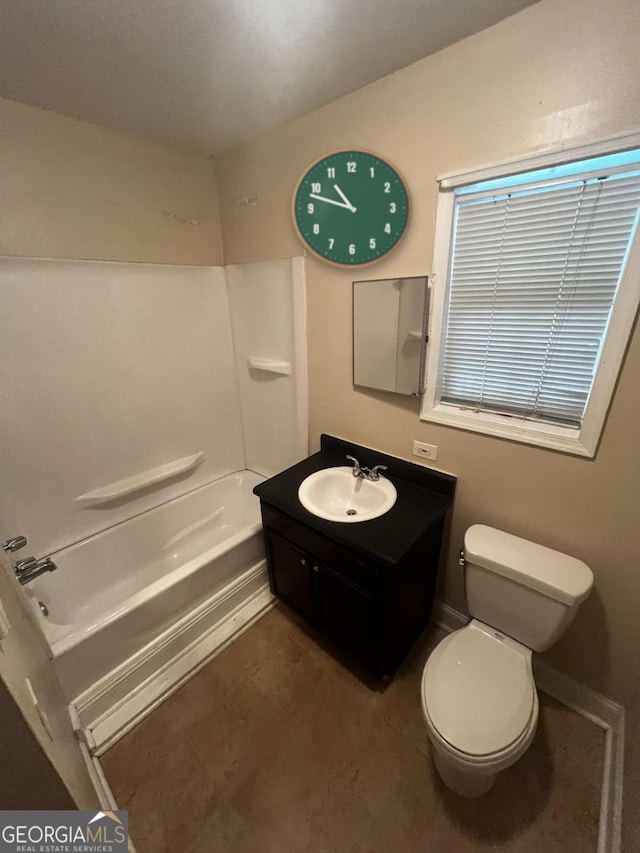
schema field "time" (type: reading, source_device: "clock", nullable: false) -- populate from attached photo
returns 10:48
